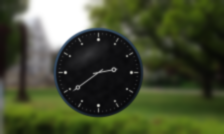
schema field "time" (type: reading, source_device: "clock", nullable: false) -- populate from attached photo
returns 2:39
